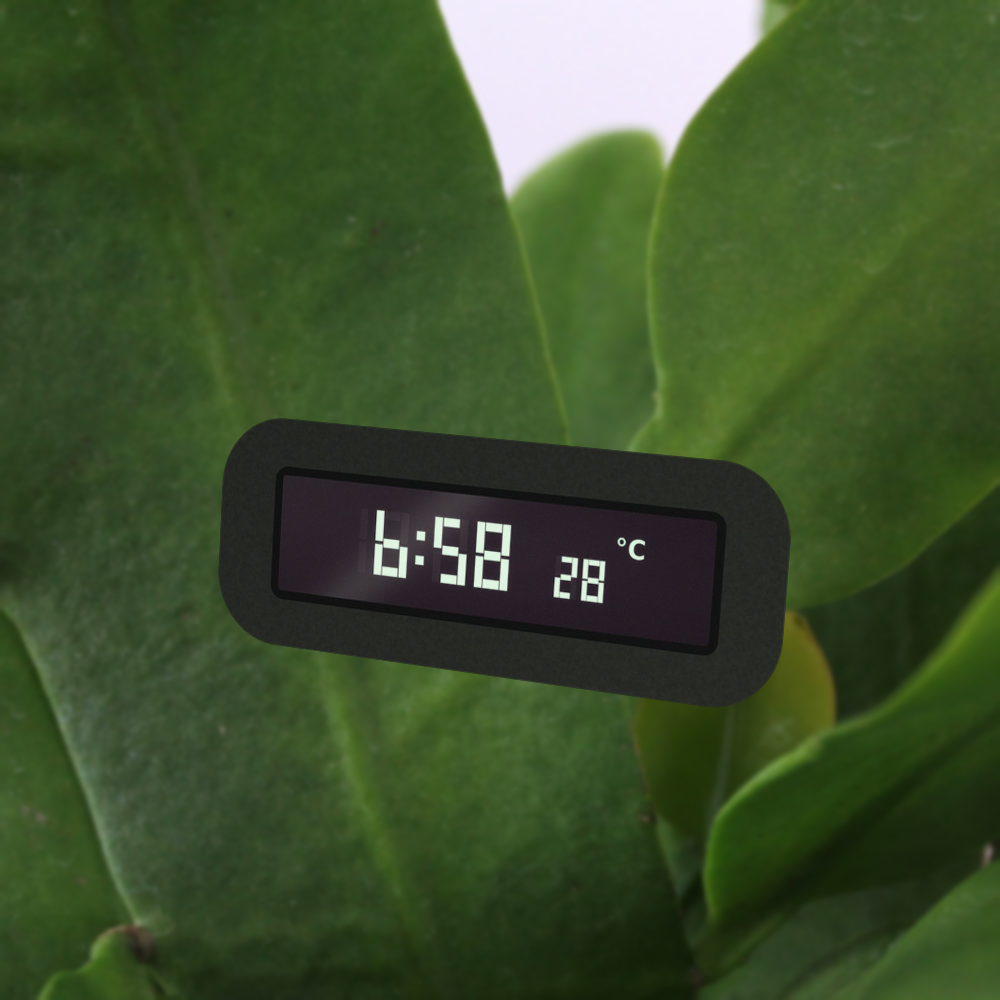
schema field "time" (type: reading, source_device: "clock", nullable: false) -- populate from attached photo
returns 6:58
